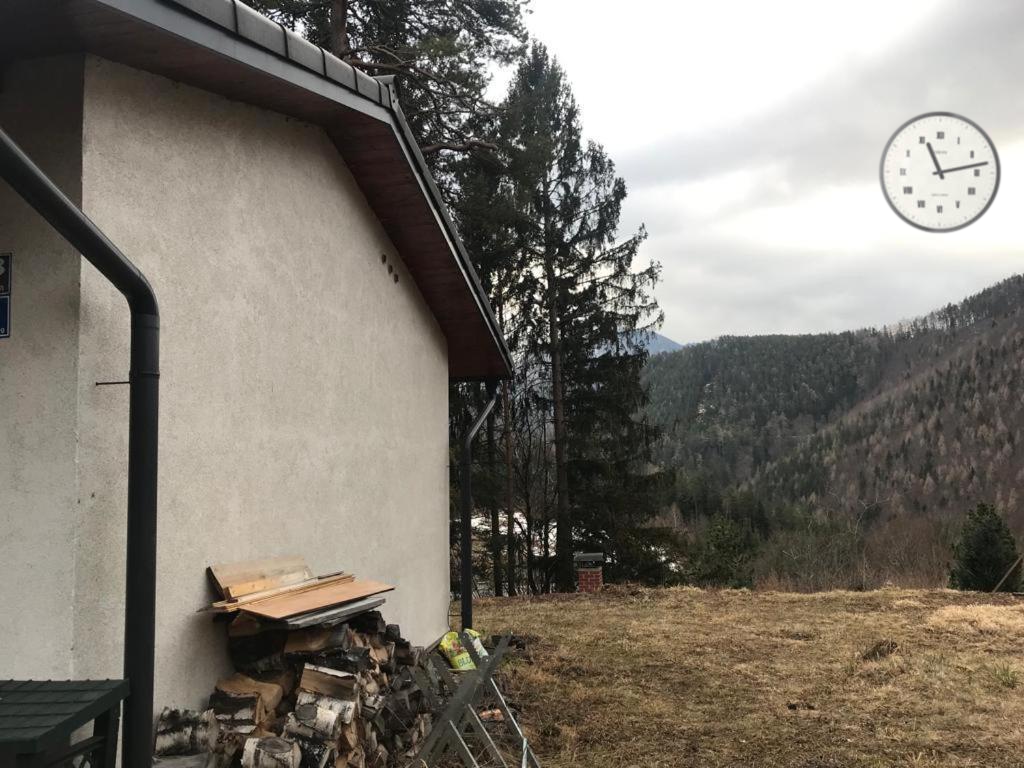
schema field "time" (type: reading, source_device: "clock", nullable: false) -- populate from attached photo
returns 11:13
